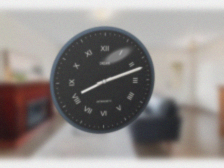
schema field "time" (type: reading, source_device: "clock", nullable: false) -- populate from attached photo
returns 8:12
